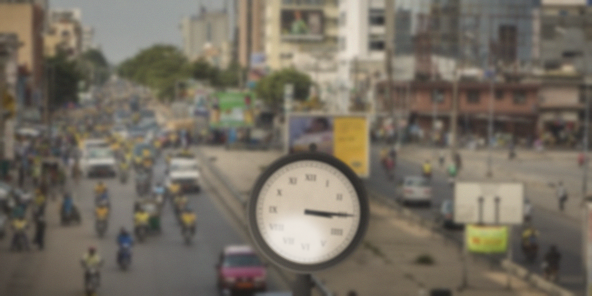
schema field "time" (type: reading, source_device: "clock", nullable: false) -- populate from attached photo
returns 3:15
